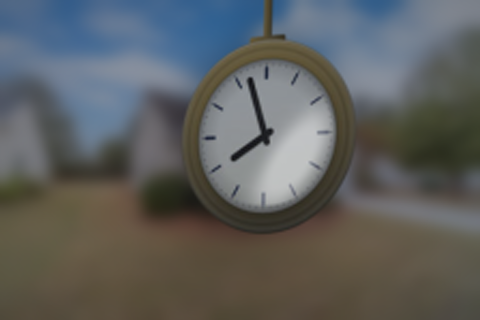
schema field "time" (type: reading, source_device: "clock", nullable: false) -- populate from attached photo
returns 7:57
